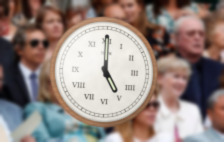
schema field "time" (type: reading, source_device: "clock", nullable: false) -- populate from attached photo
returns 5:00
